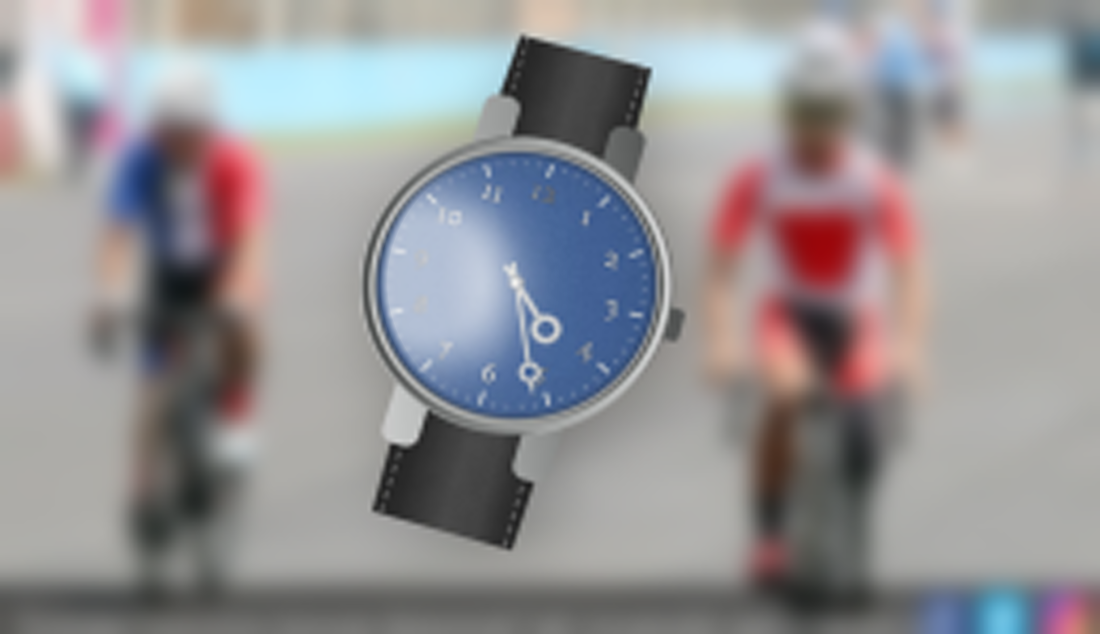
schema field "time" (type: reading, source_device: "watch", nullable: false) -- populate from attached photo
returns 4:26
